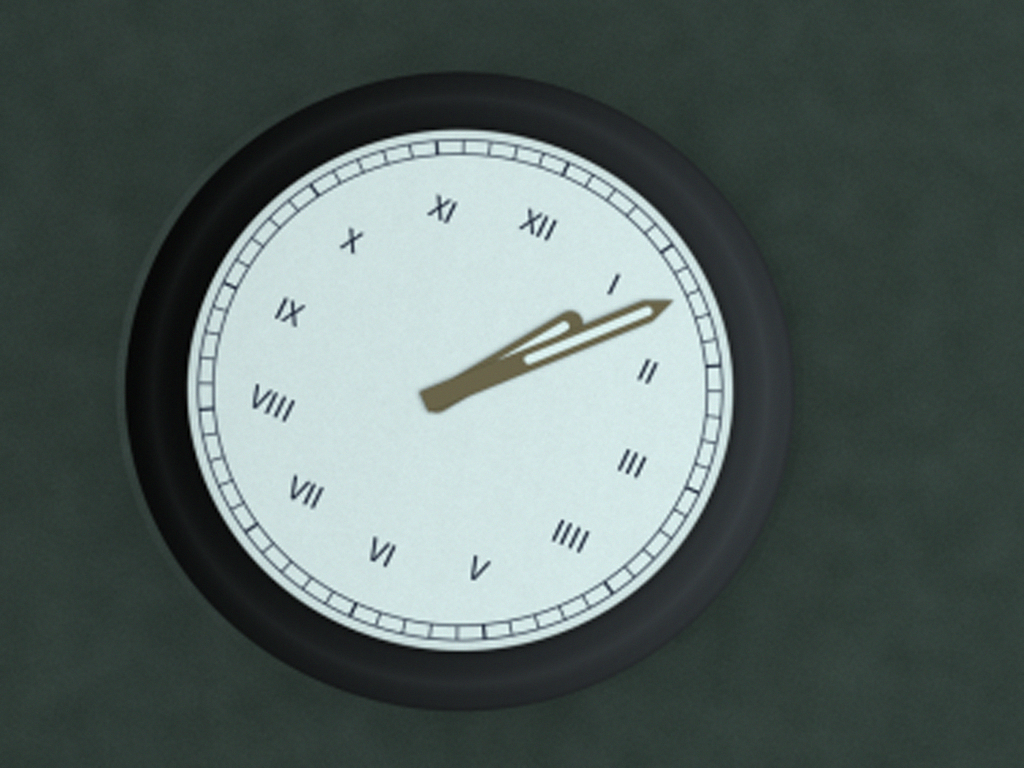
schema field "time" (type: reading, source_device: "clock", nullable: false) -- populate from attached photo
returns 1:07
